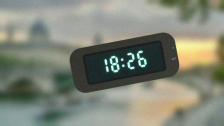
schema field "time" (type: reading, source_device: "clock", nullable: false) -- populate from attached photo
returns 18:26
